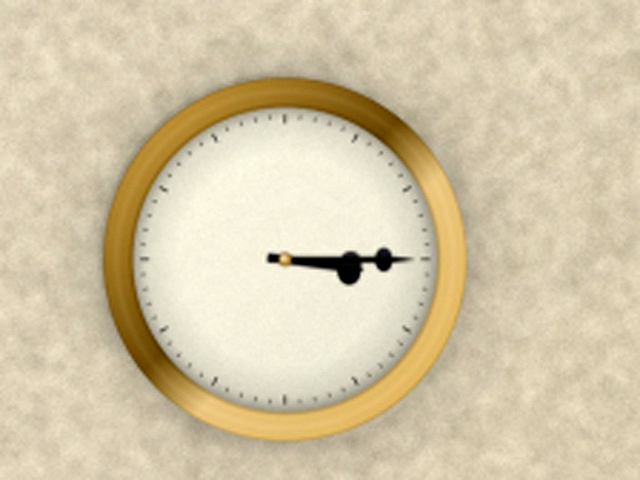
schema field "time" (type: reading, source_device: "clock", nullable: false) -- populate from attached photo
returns 3:15
